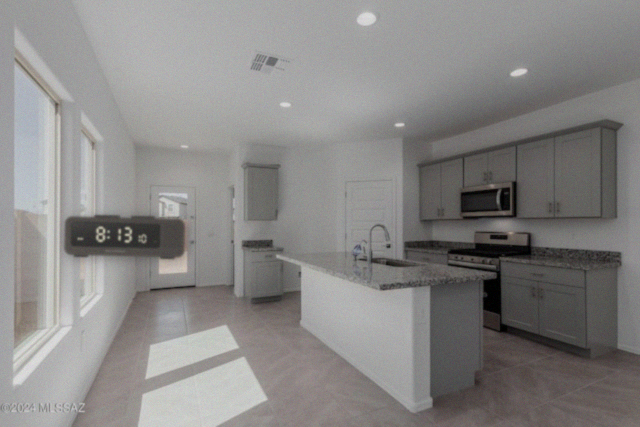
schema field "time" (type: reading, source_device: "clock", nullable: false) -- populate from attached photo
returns 8:13
